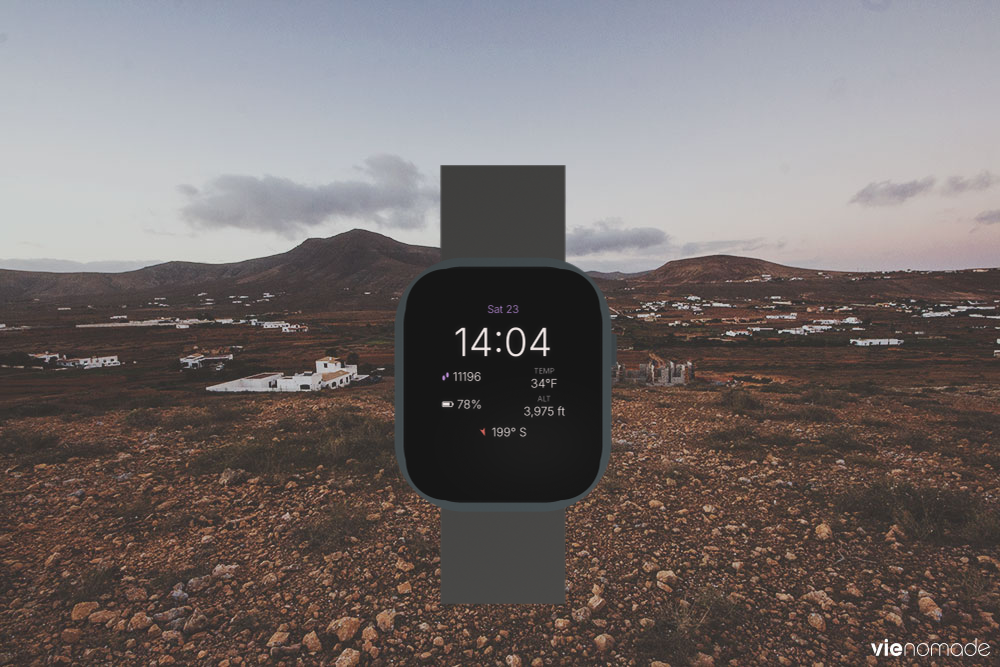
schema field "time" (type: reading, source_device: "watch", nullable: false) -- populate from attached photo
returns 14:04
